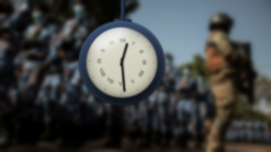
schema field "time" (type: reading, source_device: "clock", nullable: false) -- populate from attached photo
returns 12:29
